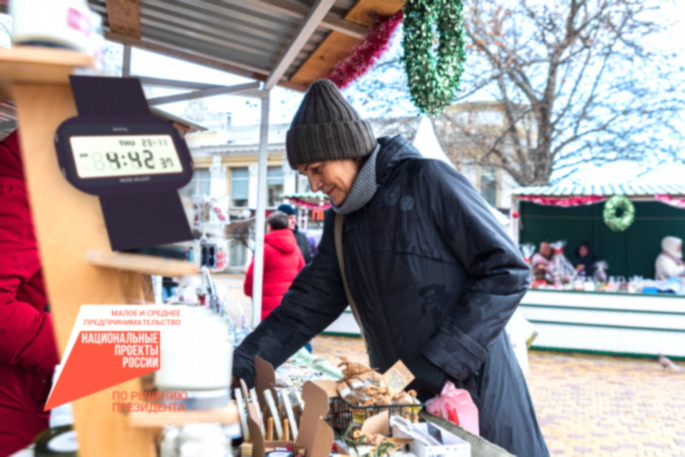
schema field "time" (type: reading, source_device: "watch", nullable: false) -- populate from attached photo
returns 4:42
